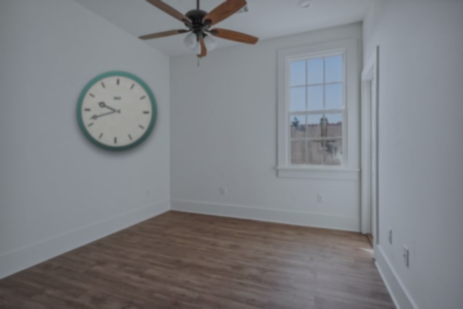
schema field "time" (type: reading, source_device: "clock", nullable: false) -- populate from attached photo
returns 9:42
